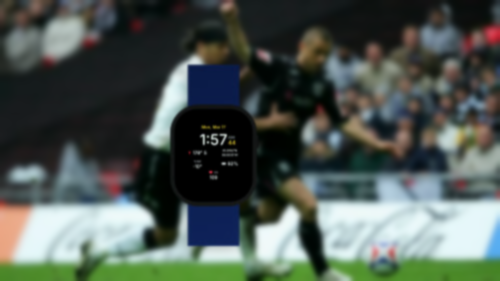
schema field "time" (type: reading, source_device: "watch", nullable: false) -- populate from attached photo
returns 1:57
